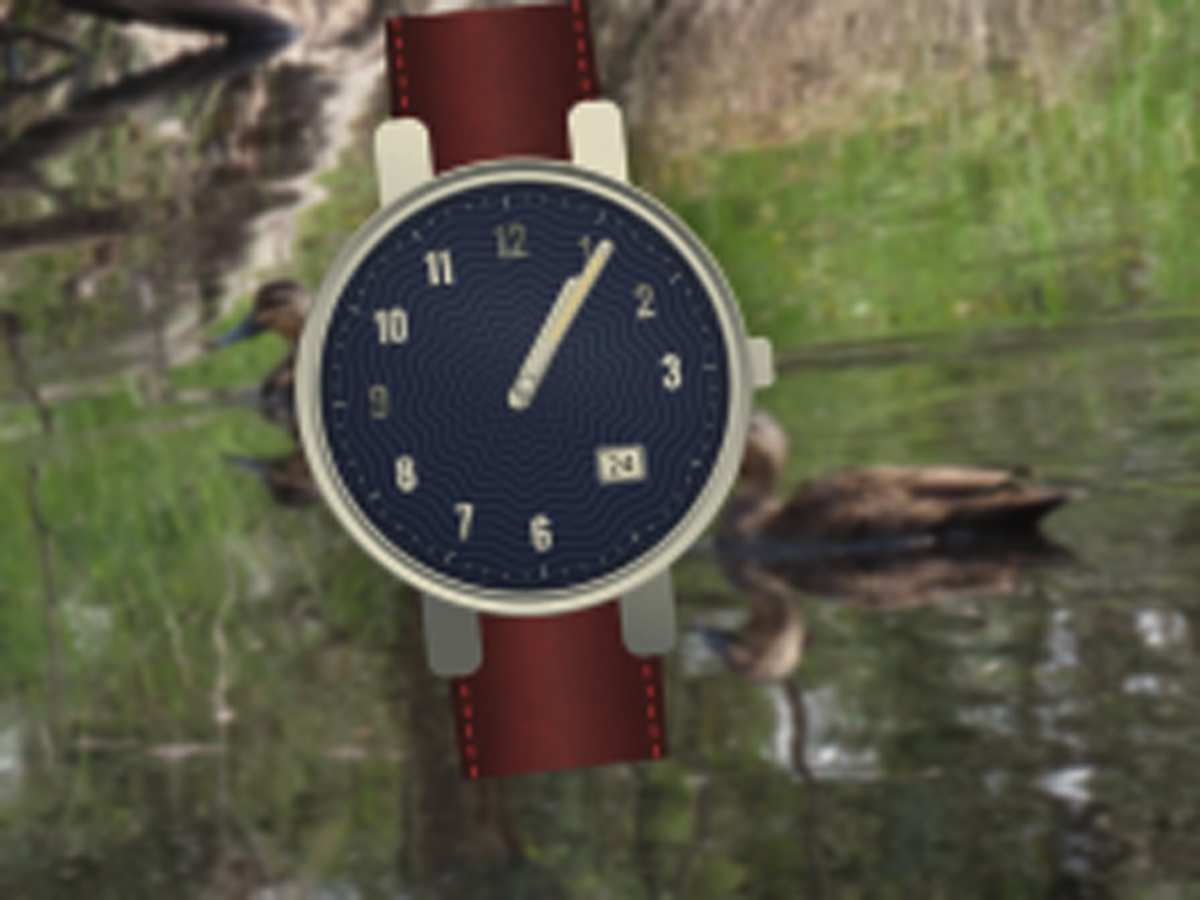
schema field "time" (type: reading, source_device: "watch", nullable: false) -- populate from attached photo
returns 1:06
